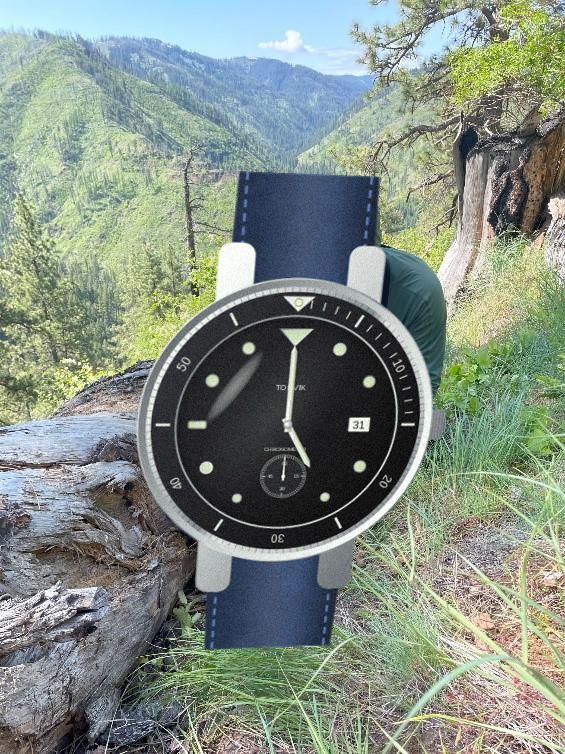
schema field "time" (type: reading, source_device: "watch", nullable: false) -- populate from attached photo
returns 5:00
